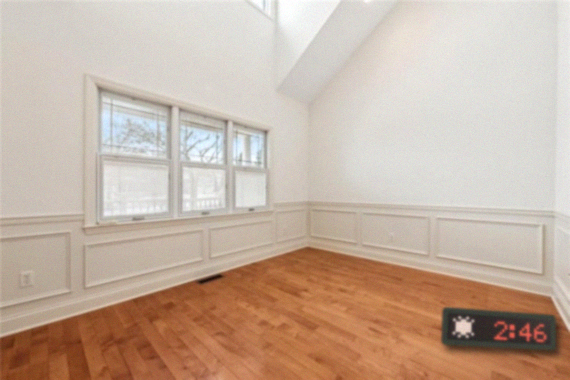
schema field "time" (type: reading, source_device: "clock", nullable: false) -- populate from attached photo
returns 2:46
